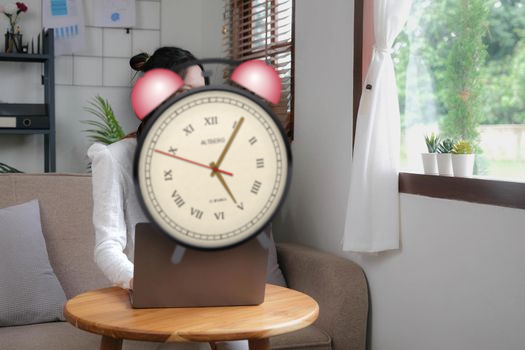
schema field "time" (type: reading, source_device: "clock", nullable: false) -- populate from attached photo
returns 5:05:49
